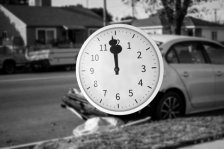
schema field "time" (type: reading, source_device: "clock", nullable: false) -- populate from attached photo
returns 11:59
